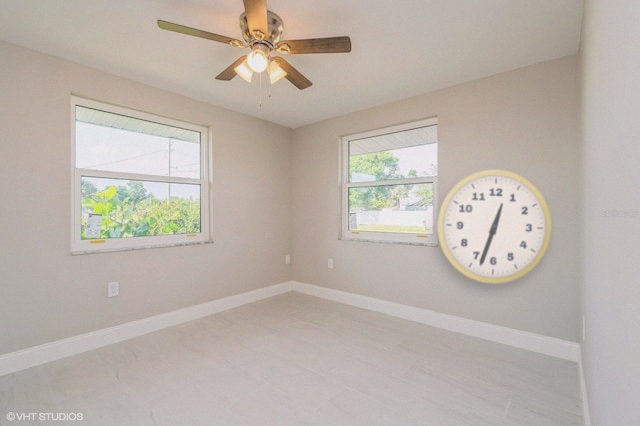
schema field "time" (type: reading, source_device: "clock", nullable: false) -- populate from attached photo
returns 12:33
